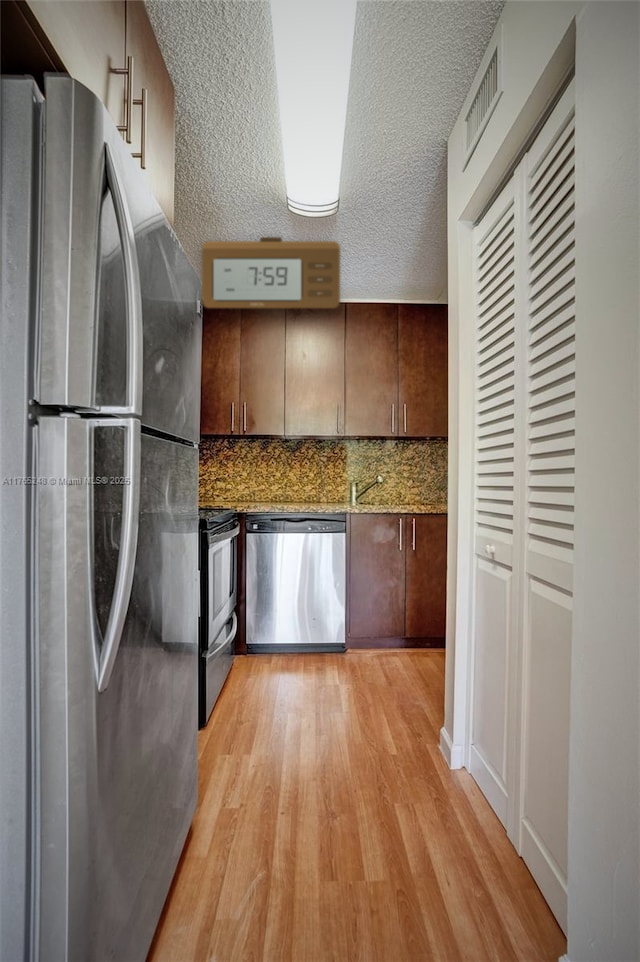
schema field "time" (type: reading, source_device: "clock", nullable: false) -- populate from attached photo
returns 7:59
